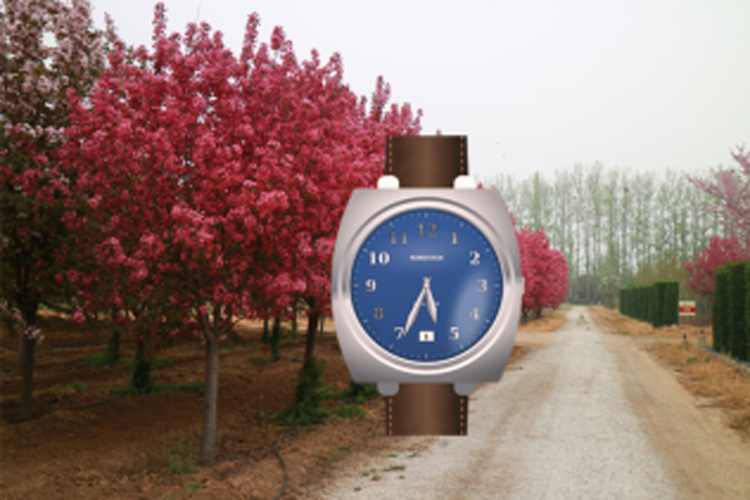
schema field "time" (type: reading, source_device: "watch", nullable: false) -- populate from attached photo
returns 5:34
